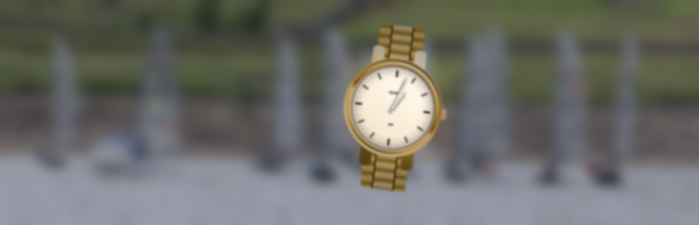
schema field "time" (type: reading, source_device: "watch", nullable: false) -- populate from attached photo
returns 1:03
